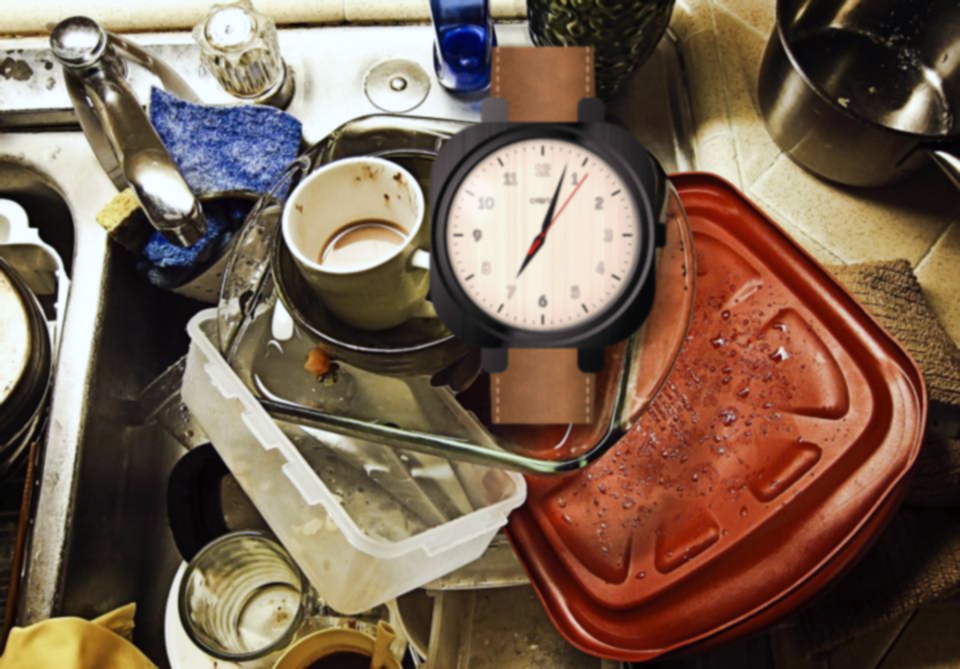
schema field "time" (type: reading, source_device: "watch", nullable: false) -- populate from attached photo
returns 7:03:06
